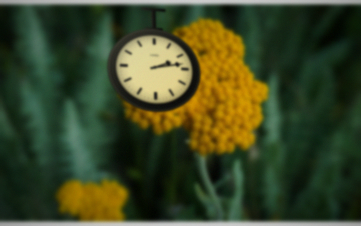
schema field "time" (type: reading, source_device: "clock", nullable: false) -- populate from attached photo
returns 2:13
